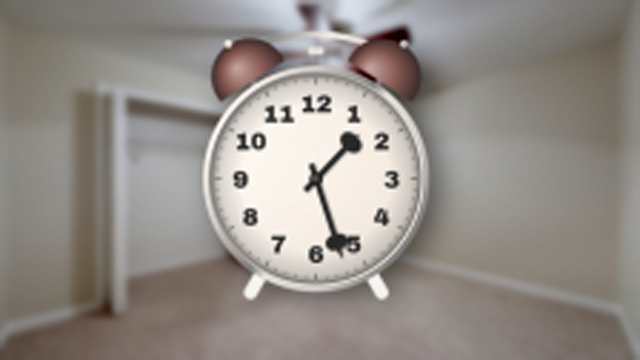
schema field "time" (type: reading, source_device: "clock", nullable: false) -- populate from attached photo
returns 1:27
